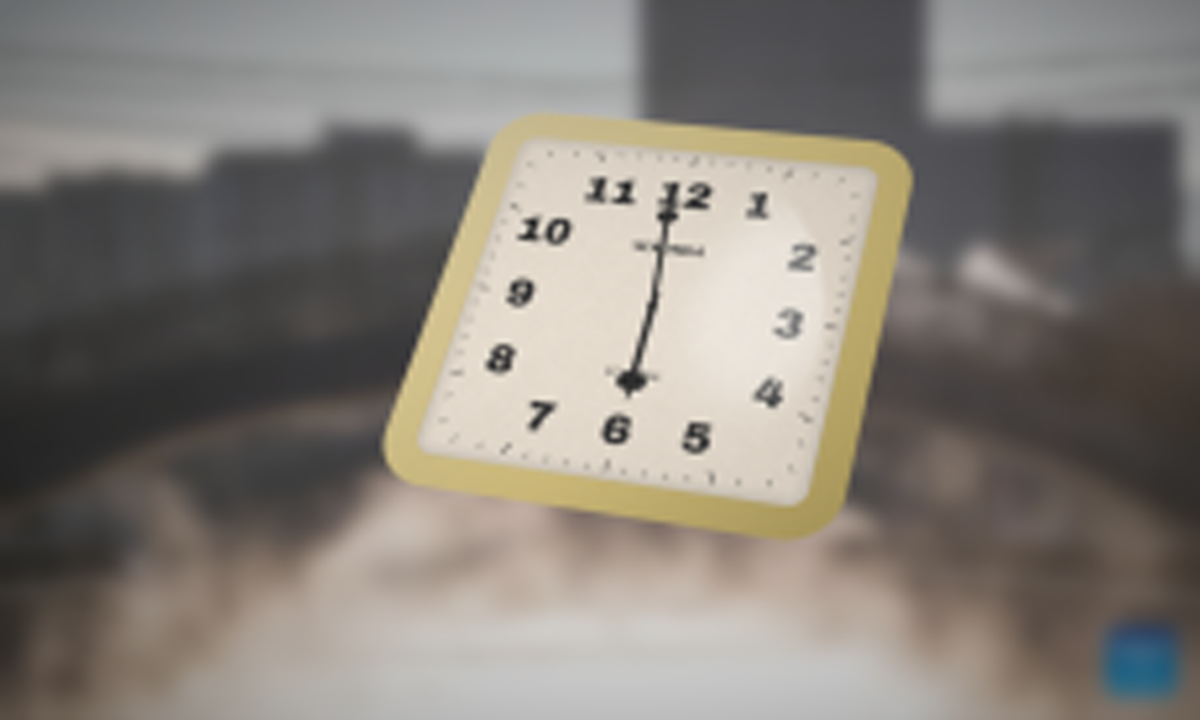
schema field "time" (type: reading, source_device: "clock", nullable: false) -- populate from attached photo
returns 5:59
